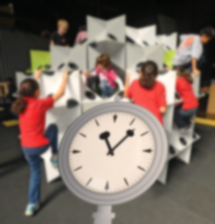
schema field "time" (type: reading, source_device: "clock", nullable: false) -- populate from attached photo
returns 11:07
